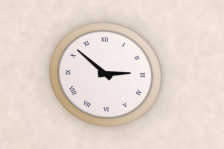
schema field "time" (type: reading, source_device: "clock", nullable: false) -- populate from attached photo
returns 2:52
